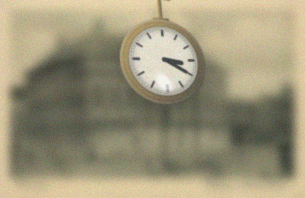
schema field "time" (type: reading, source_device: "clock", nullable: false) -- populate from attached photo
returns 3:20
